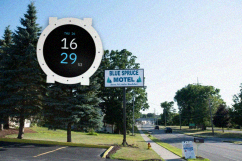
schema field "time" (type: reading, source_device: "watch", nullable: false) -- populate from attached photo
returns 16:29
